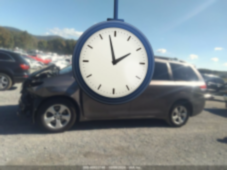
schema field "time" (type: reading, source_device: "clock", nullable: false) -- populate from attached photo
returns 1:58
